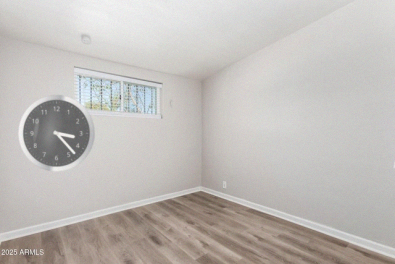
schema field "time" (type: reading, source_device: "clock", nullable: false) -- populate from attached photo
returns 3:23
